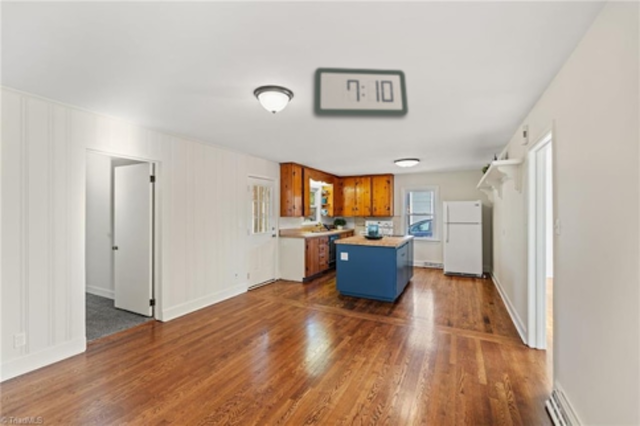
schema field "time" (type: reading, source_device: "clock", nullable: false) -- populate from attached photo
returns 7:10
